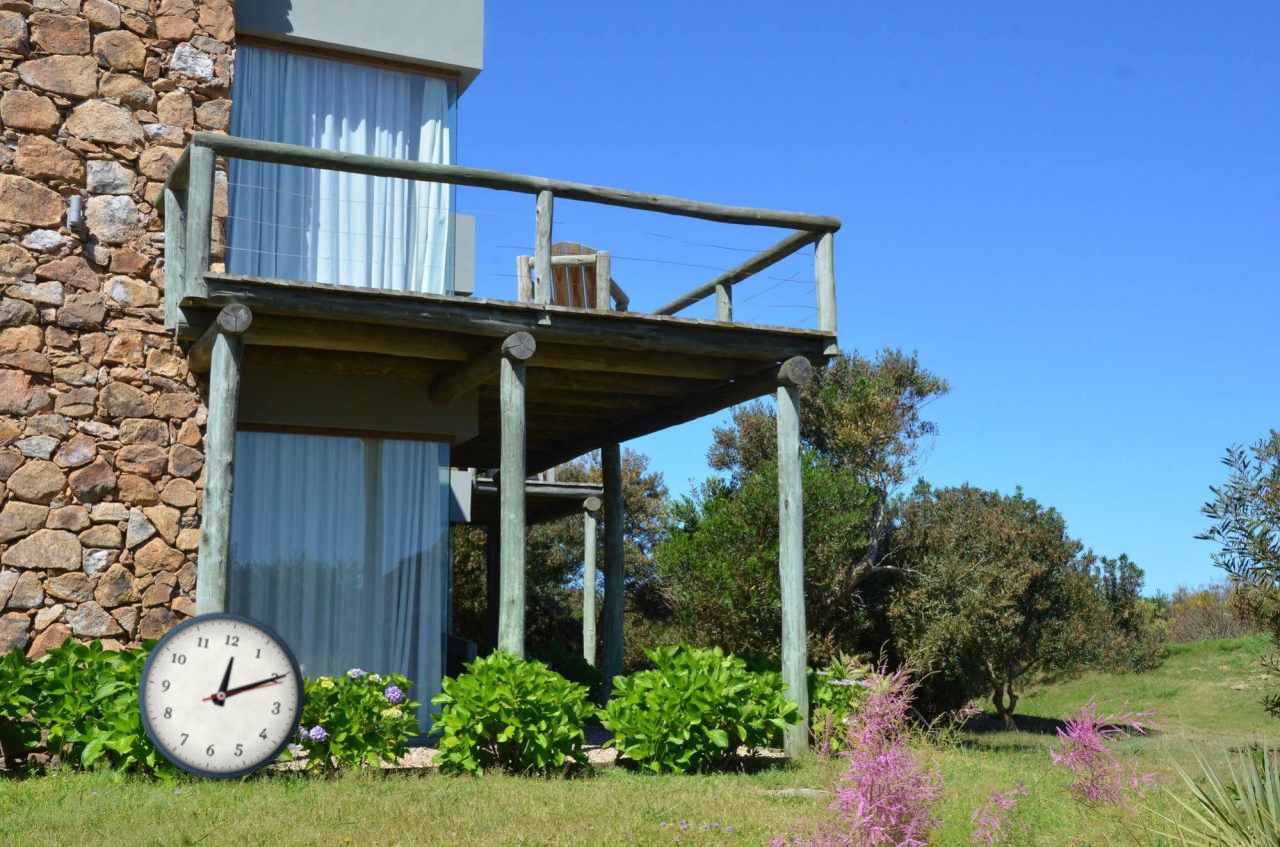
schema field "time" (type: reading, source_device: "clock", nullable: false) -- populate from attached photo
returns 12:10:11
